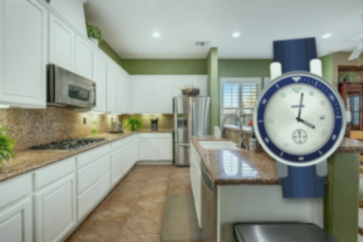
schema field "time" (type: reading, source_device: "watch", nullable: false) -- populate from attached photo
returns 4:02
